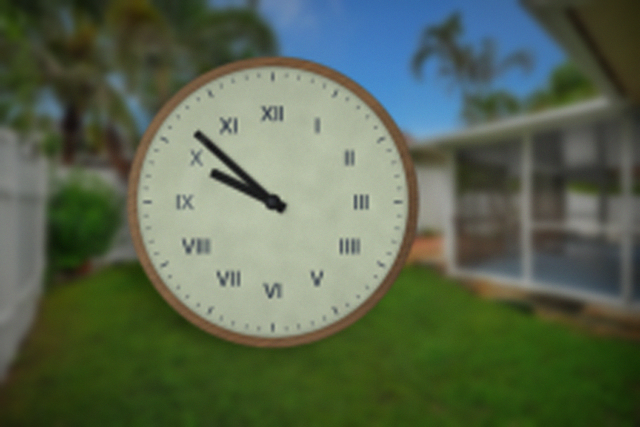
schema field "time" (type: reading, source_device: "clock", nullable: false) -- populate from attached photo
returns 9:52
